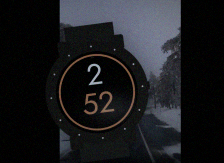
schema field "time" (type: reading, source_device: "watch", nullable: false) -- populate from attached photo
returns 2:52
